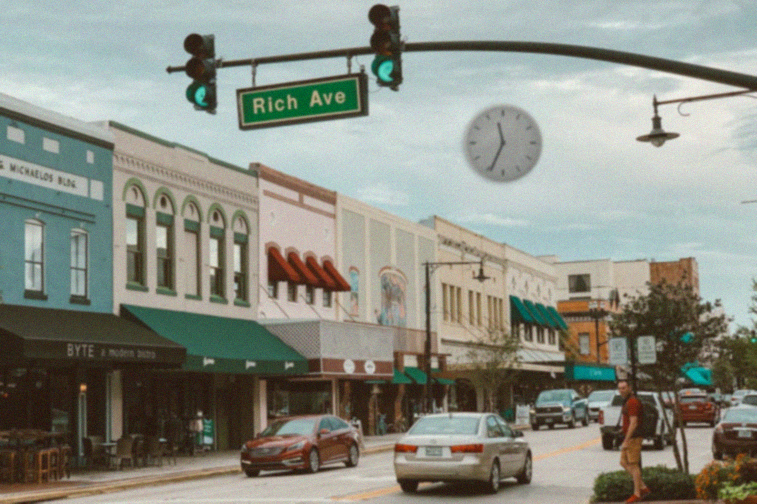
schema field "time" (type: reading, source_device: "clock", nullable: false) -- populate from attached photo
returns 11:34
